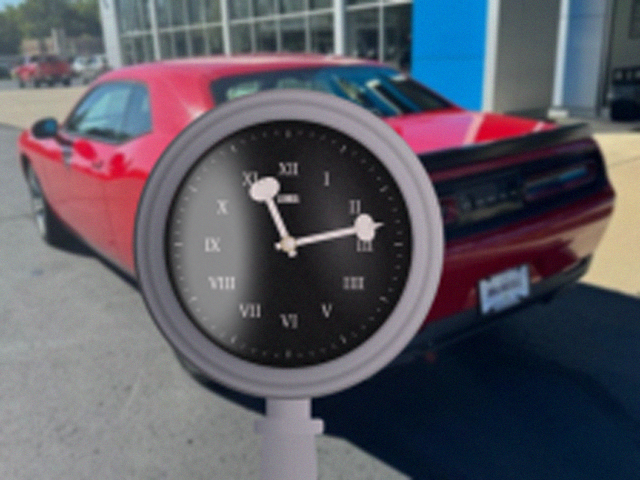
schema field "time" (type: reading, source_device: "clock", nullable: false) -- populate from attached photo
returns 11:13
